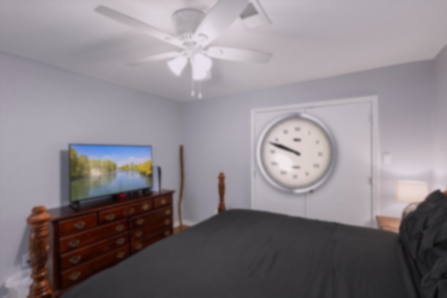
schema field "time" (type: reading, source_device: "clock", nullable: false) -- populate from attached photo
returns 9:48
